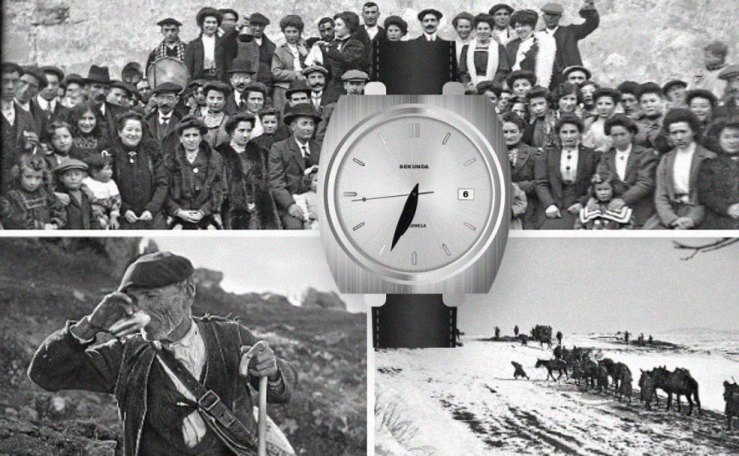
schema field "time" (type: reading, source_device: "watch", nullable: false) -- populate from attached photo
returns 6:33:44
